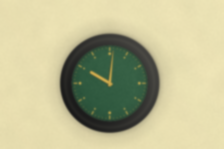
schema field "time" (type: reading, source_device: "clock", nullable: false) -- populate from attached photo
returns 10:01
